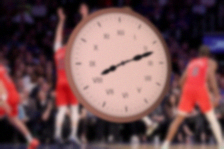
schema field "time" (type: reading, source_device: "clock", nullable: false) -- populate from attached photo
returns 8:12
